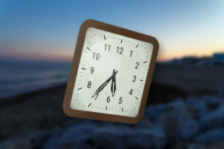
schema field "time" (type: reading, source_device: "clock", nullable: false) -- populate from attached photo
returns 5:36
